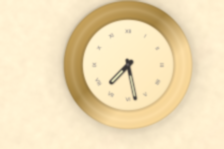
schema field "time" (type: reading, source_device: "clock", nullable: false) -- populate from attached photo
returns 7:28
